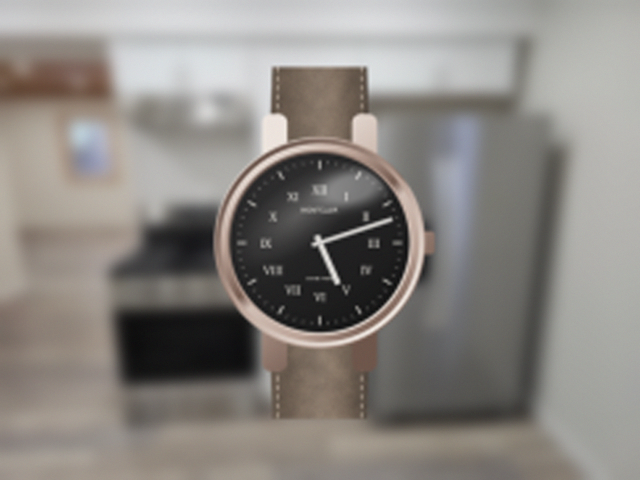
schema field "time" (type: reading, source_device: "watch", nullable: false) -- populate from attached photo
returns 5:12
